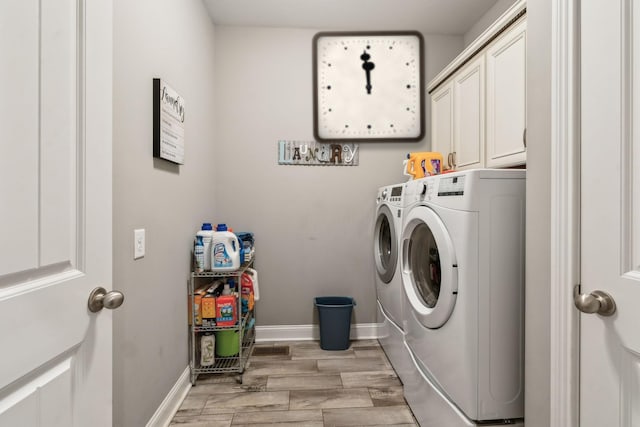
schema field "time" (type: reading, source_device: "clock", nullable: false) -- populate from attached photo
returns 11:59
